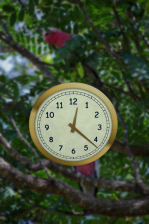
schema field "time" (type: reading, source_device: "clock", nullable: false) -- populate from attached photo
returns 12:22
